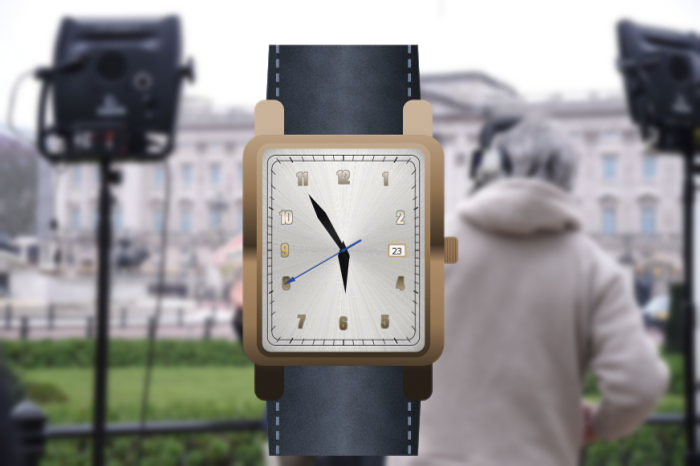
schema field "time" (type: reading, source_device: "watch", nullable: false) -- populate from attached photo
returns 5:54:40
